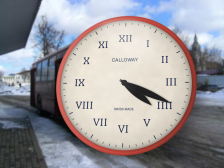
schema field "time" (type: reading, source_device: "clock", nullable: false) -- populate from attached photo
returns 4:19
